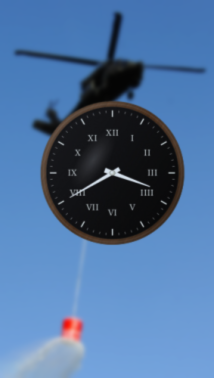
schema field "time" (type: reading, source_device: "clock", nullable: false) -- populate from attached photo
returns 3:40
